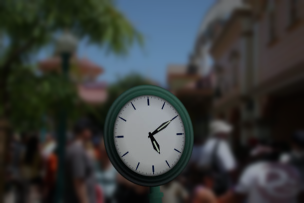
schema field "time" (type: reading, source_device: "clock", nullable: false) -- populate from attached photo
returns 5:10
